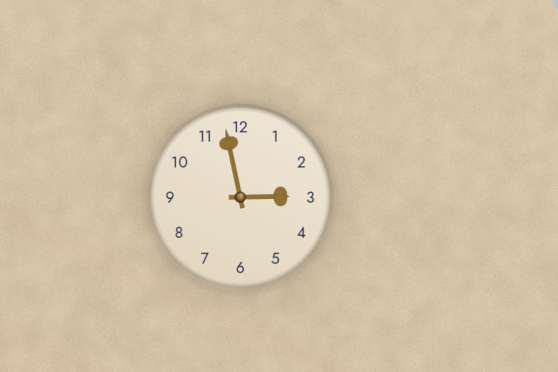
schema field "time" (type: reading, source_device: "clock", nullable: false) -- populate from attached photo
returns 2:58
